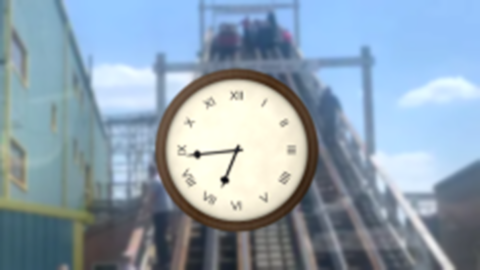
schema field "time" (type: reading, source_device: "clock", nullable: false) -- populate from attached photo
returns 6:44
